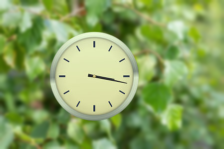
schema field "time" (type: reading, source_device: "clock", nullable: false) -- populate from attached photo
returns 3:17
